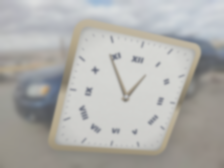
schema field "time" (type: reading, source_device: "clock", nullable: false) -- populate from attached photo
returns 12:54
